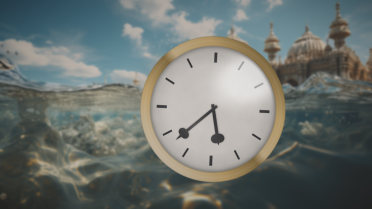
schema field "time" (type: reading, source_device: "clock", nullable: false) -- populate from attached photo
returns 5:38
